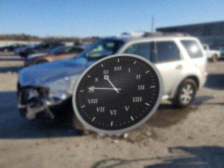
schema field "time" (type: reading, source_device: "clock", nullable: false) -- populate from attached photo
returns 10:46
